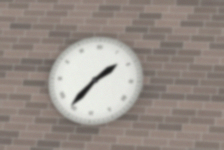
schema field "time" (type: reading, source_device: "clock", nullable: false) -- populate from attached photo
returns 1:36
